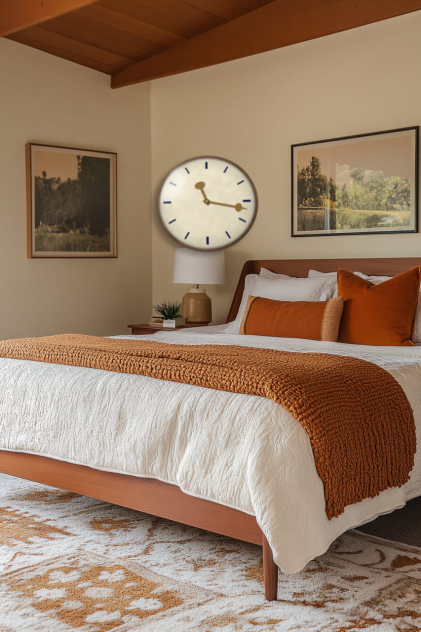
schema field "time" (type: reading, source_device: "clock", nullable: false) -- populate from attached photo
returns 11:17
